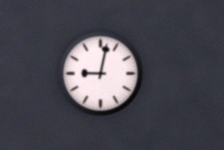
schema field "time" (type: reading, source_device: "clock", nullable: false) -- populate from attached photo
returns 9:02
